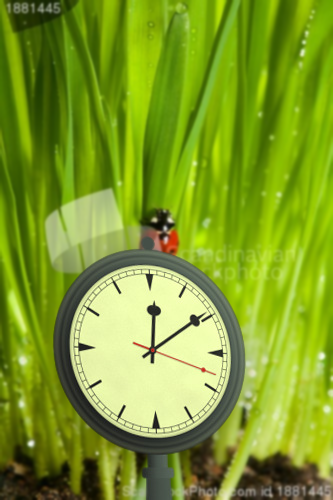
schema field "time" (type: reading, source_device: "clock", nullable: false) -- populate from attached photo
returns 12:09:18
